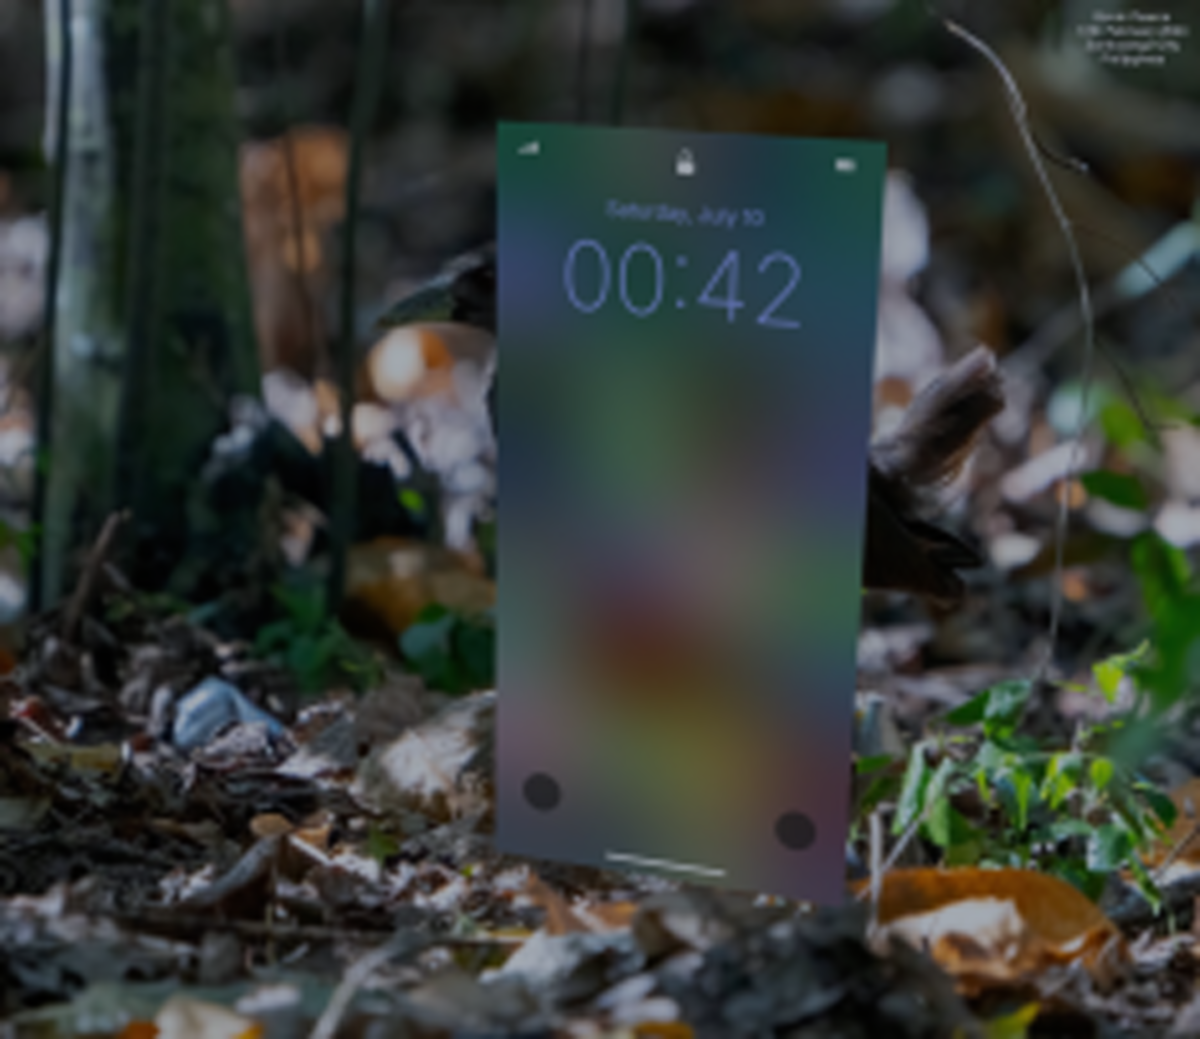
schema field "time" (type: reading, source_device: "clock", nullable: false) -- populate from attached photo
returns 0:42
